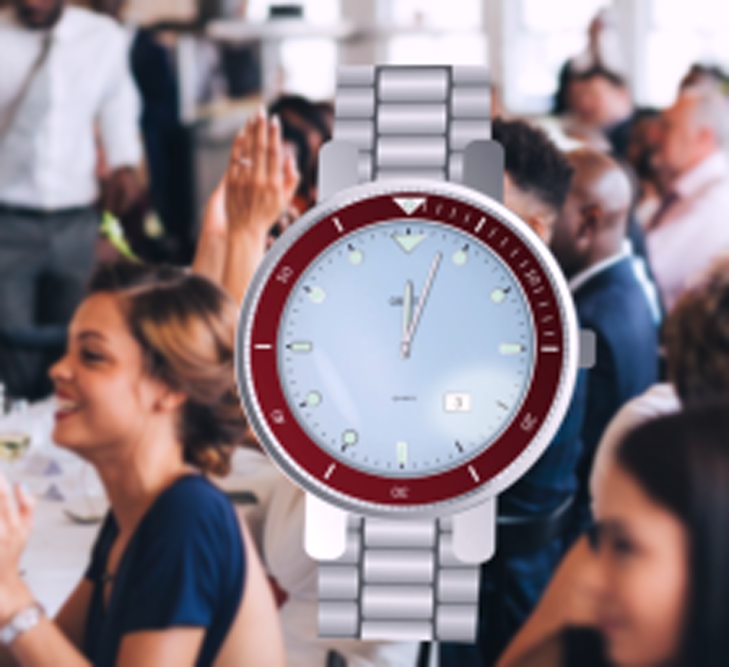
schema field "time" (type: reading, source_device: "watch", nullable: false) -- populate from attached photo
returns 12:03
